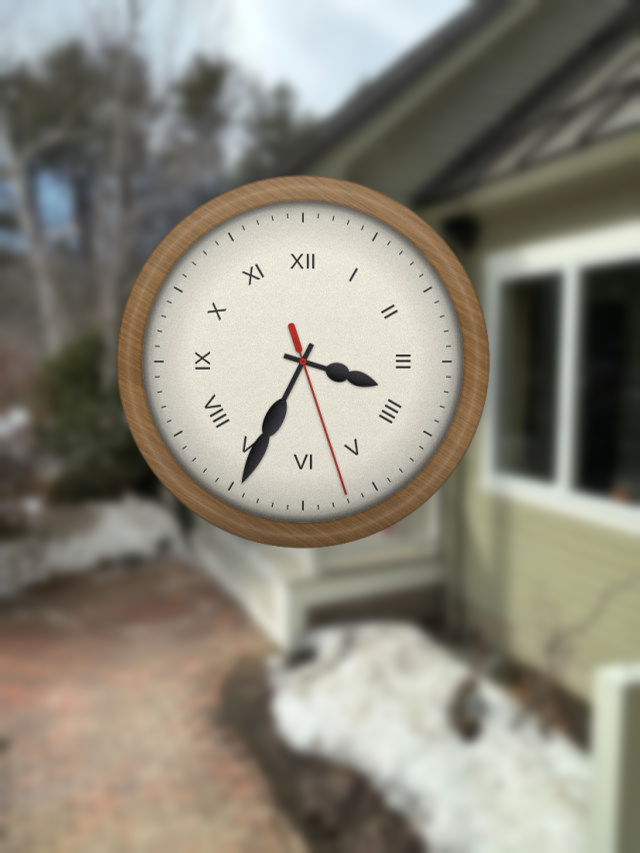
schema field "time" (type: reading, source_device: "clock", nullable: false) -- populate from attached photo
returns 3:34:27
